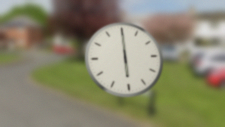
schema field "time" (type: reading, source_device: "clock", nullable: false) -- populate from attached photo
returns 6:00
